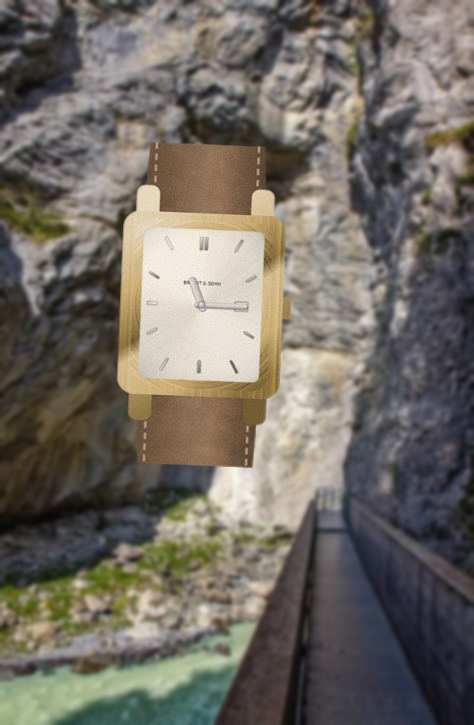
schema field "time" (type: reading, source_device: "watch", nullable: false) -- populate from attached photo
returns 11:15
